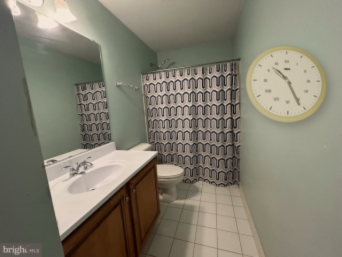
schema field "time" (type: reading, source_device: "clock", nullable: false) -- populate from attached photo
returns 10:26
